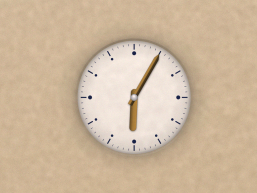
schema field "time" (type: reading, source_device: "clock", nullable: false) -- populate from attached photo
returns 6:05
